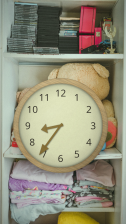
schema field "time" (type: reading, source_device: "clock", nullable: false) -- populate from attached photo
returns 8:36
